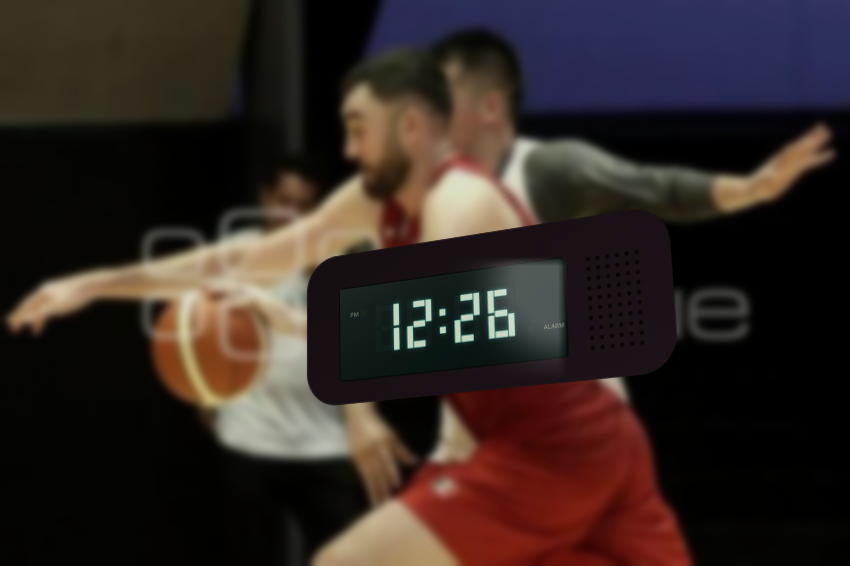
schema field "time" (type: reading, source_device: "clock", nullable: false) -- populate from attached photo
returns 12:26
